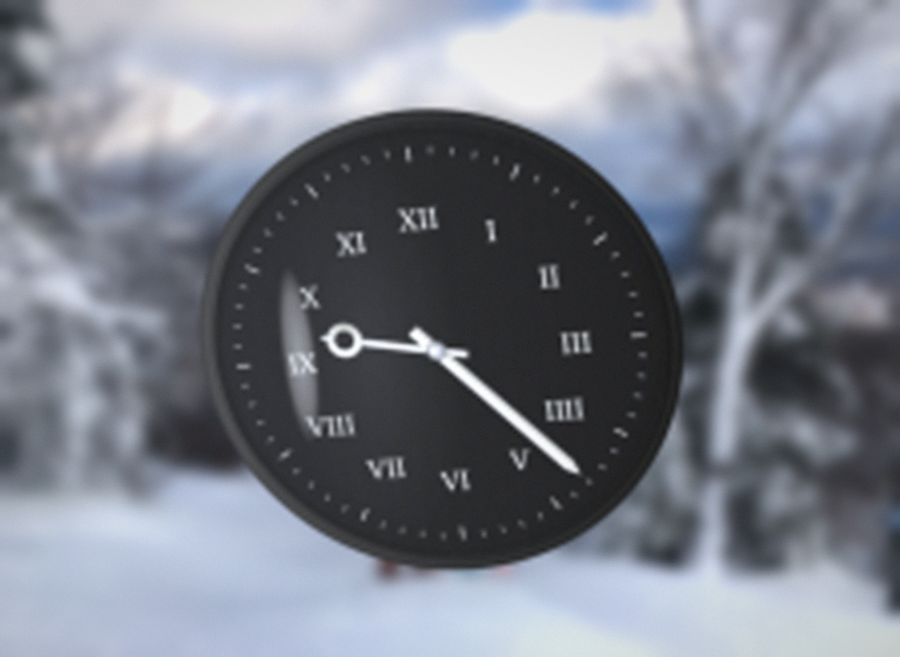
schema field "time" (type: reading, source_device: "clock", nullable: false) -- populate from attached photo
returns 9:23
